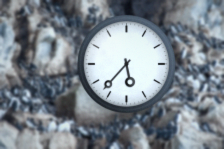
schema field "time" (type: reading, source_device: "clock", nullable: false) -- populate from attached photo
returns 5:37
